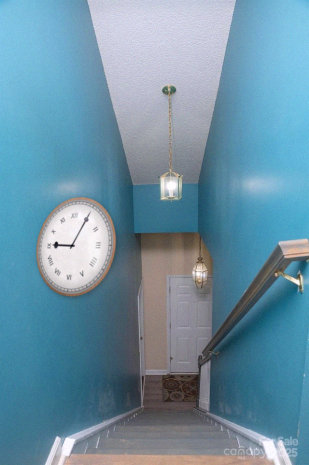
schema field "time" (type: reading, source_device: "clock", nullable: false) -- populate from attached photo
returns 9:05
